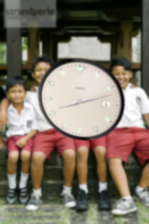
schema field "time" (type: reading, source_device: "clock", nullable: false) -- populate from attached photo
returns 8:12
